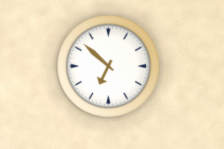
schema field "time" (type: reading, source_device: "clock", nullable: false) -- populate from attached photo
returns 6:52
